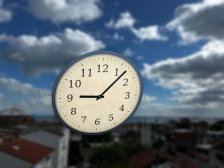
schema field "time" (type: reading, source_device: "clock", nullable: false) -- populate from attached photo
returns 9:07
